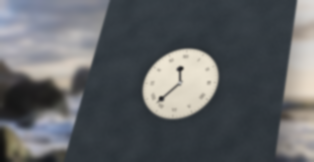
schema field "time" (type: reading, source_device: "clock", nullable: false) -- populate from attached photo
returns 11:37
